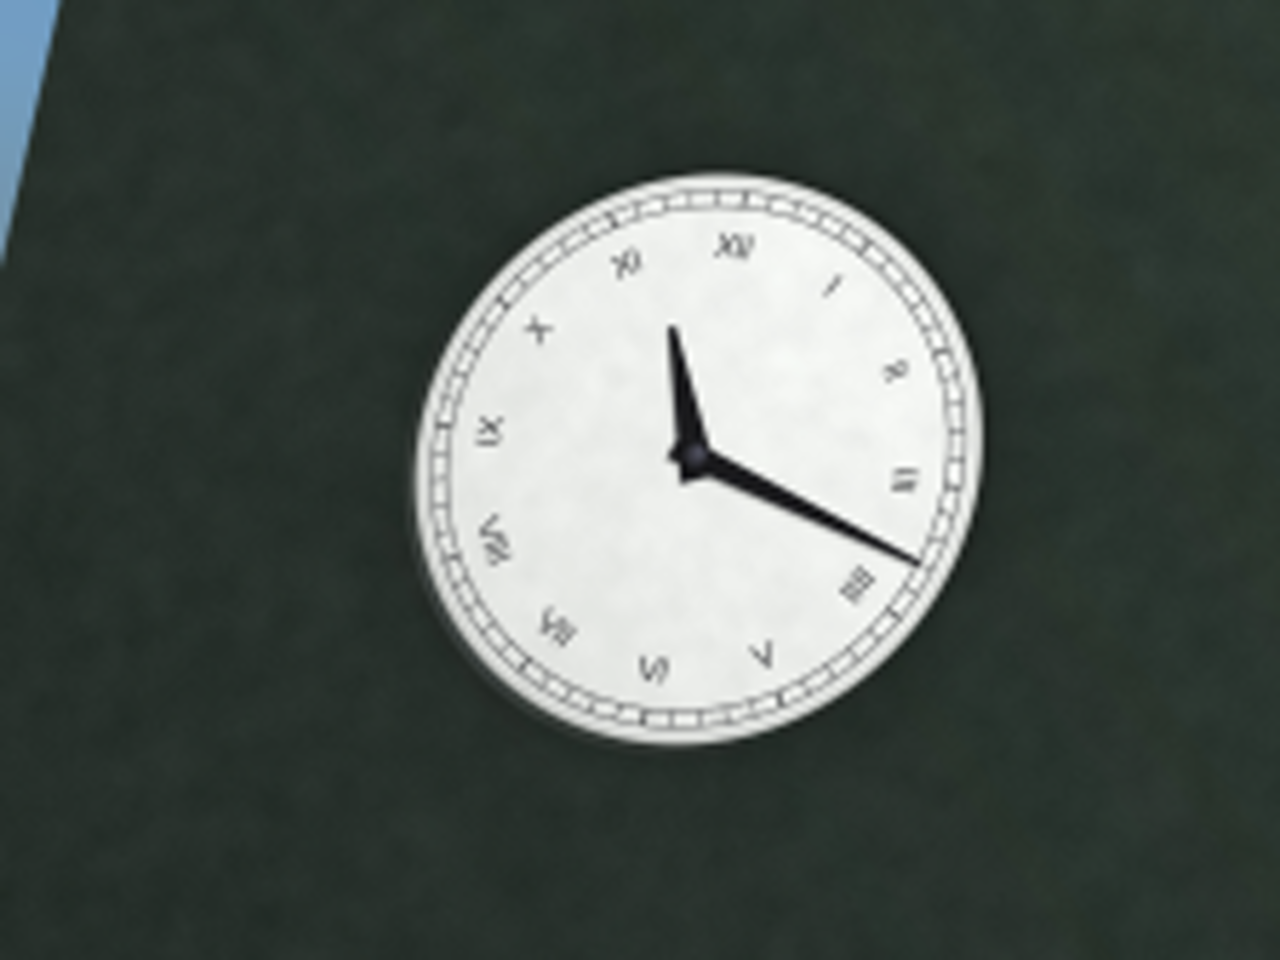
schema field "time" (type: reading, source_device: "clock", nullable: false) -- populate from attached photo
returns 11:18
